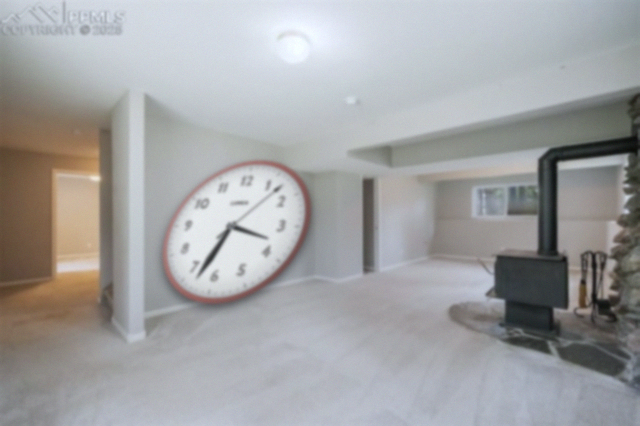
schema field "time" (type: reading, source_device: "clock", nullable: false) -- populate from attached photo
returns 3:33:07
